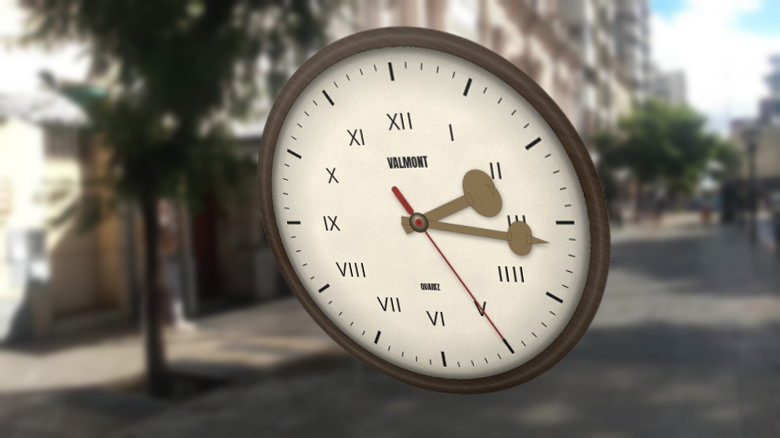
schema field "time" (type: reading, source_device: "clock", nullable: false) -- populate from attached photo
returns 2:16:25
